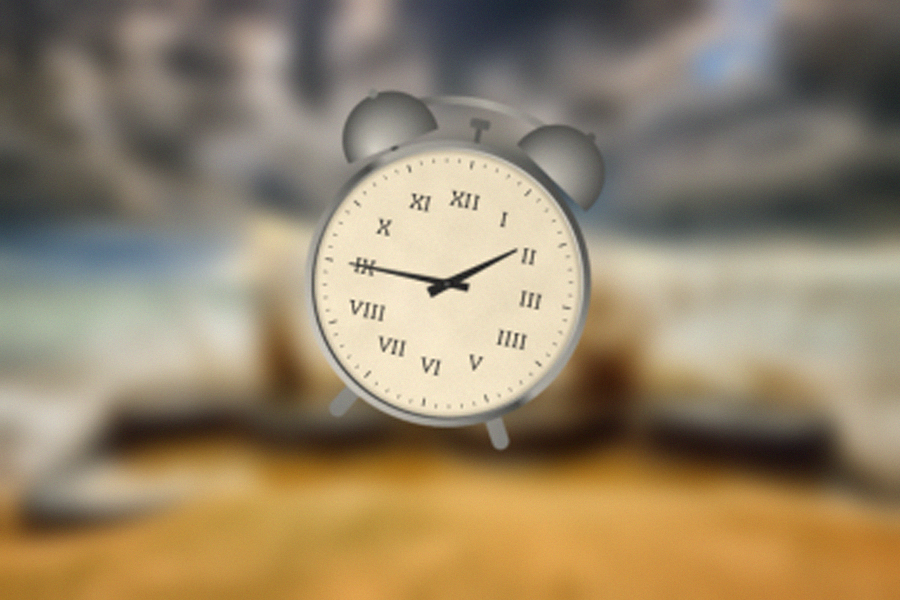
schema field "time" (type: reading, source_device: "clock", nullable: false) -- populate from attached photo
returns 1:45
